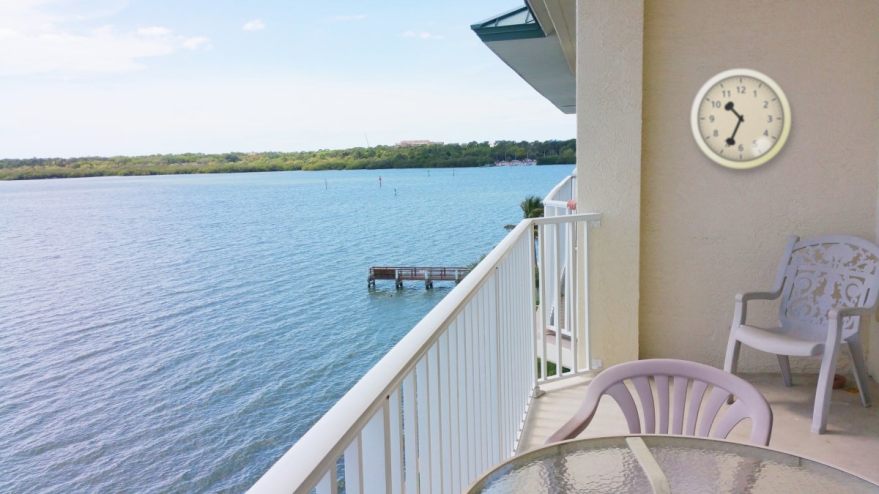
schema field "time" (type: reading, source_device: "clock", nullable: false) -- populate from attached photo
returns 10:34
